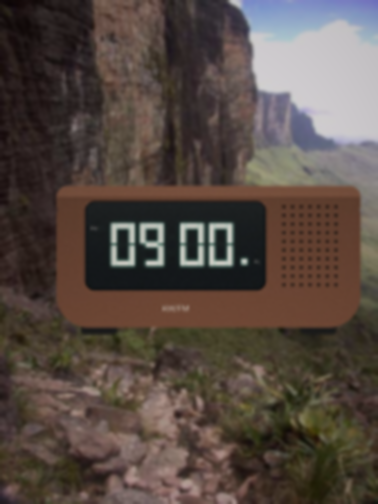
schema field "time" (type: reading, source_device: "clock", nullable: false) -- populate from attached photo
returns 9:00
